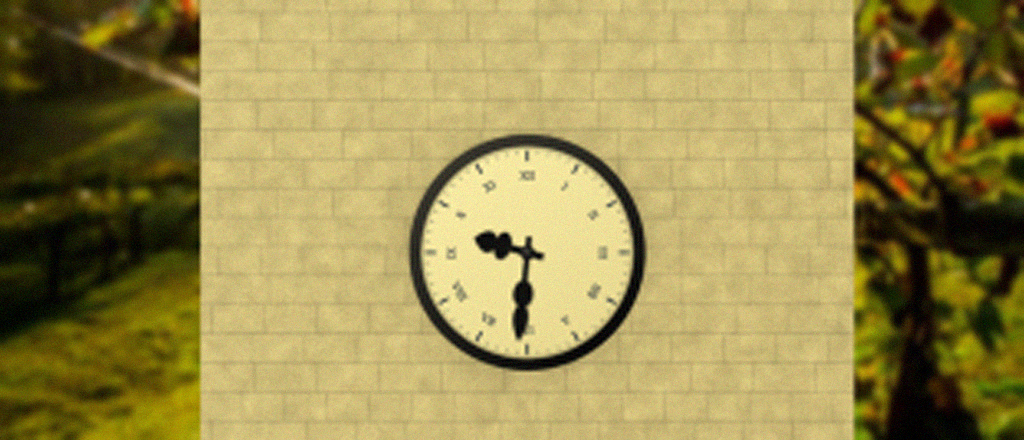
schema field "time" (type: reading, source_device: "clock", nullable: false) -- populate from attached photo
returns 9:31
